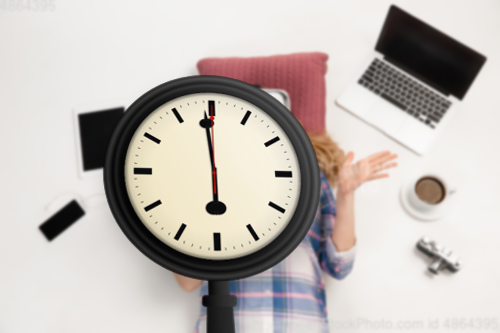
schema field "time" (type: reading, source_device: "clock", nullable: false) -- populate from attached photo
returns 5:59:00
